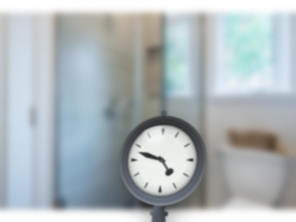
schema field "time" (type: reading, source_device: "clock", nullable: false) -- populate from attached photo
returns 4:48
